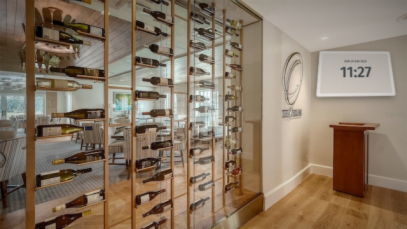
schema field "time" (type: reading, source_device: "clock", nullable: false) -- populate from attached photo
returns 11:27
